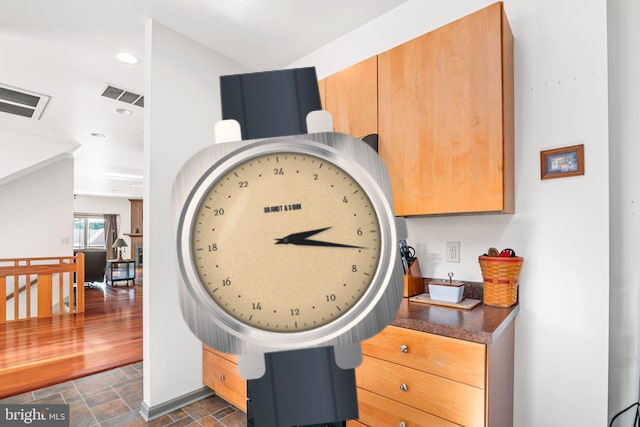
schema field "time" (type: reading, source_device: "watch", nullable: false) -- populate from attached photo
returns 5:17
